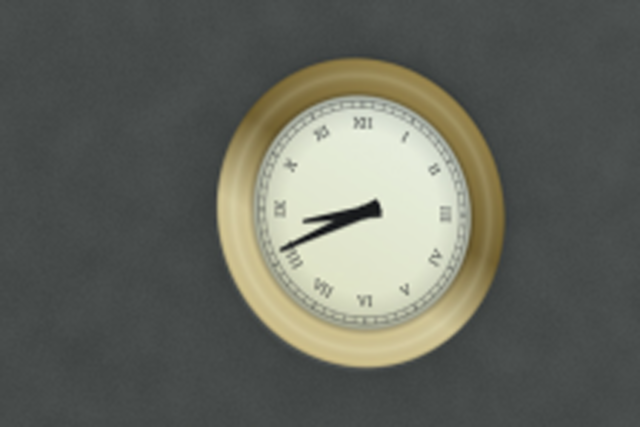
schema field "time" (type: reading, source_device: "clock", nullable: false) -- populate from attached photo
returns 8:41
